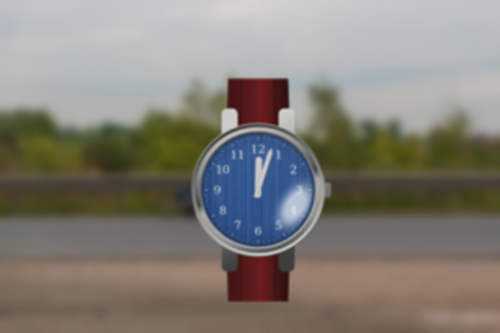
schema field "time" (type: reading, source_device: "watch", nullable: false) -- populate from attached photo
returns 12:03
